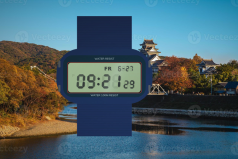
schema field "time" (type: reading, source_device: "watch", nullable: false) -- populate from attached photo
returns 9:21:29
